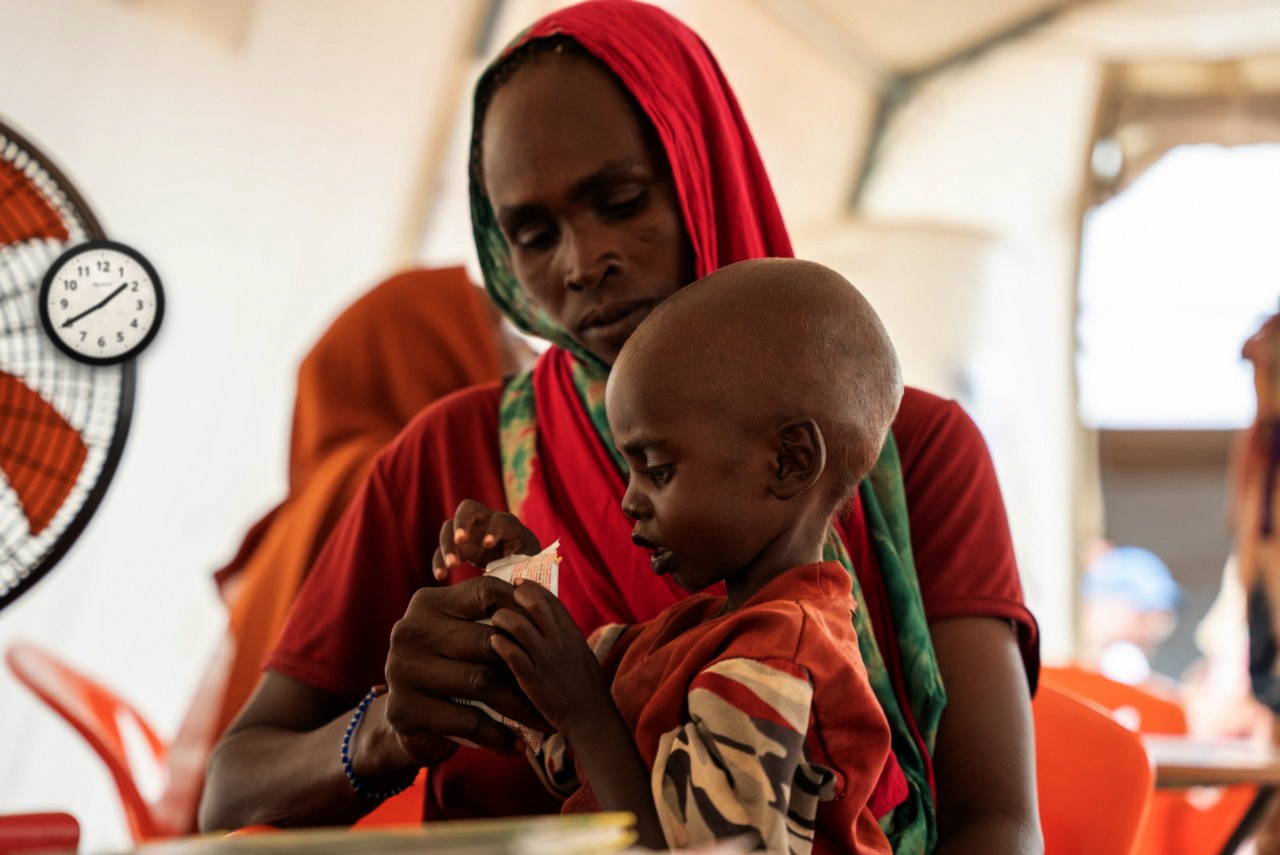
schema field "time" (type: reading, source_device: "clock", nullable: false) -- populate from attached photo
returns 1:40
